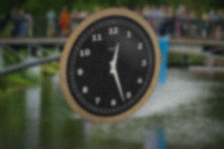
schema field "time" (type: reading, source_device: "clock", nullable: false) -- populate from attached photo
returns 12:27
